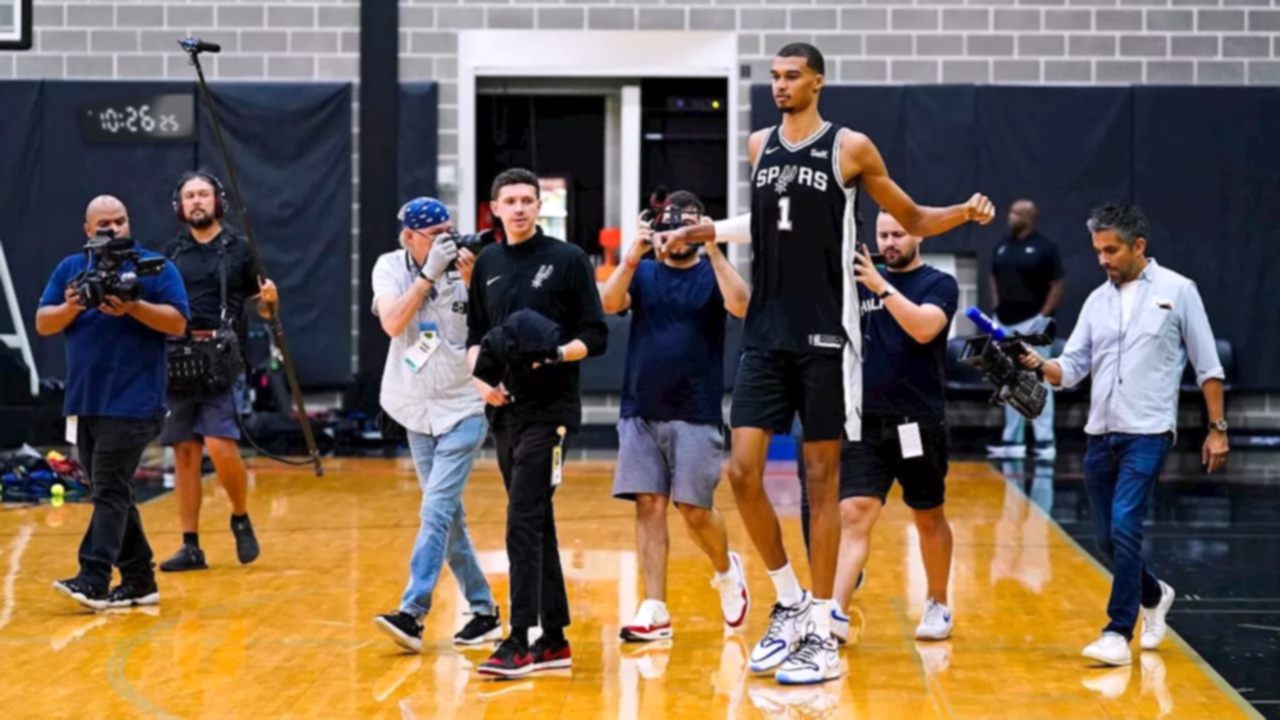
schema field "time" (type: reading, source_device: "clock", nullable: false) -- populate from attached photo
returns 10:26
